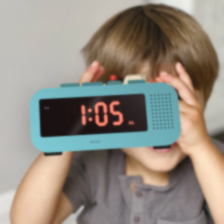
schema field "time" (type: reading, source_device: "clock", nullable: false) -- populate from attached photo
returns 1:05
